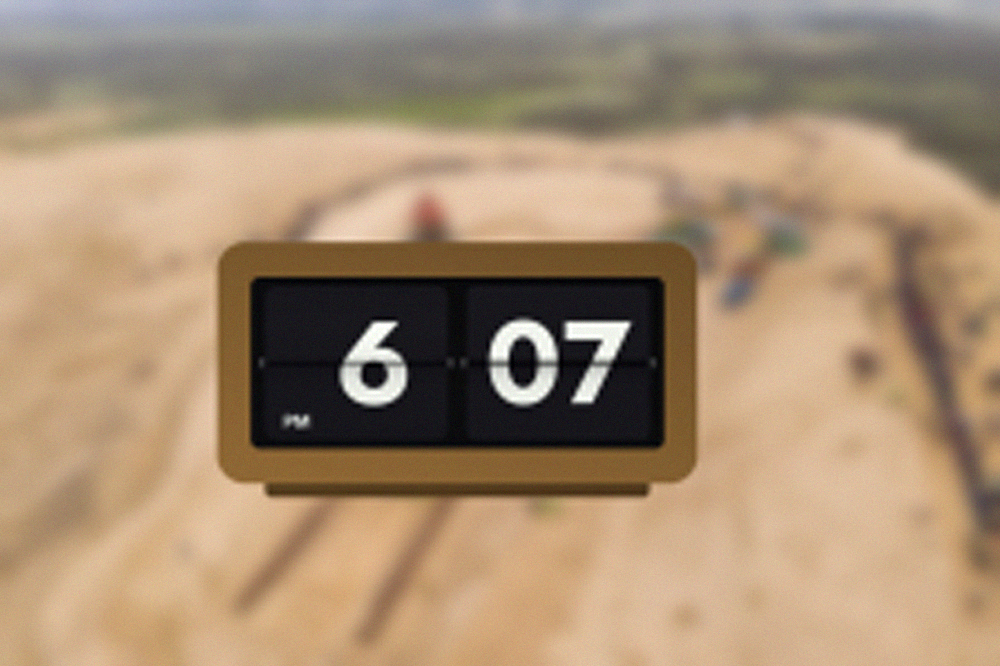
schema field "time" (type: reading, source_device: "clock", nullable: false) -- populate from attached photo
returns 6:07
